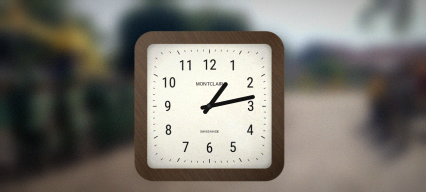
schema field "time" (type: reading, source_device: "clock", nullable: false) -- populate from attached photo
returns 1:13
